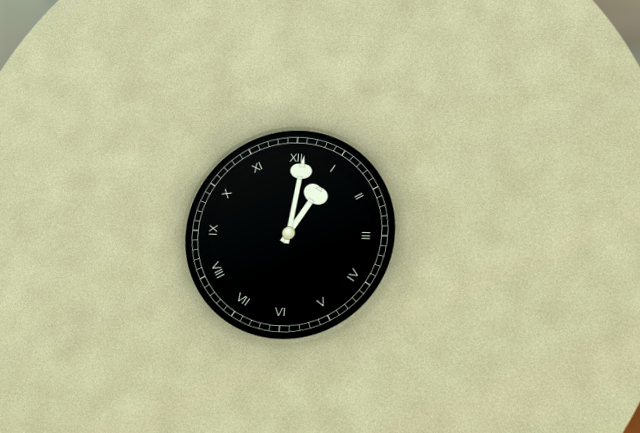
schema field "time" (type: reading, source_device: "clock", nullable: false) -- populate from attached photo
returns 1:01
